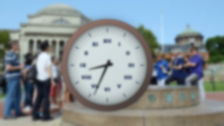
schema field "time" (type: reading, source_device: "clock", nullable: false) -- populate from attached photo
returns 8:34
